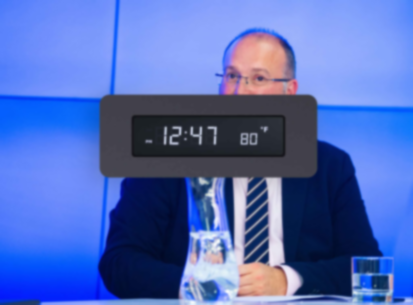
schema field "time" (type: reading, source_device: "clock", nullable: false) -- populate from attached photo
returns 12:47
